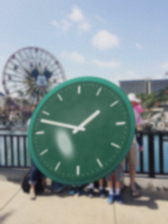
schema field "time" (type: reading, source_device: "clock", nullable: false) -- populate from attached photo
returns 1:48
